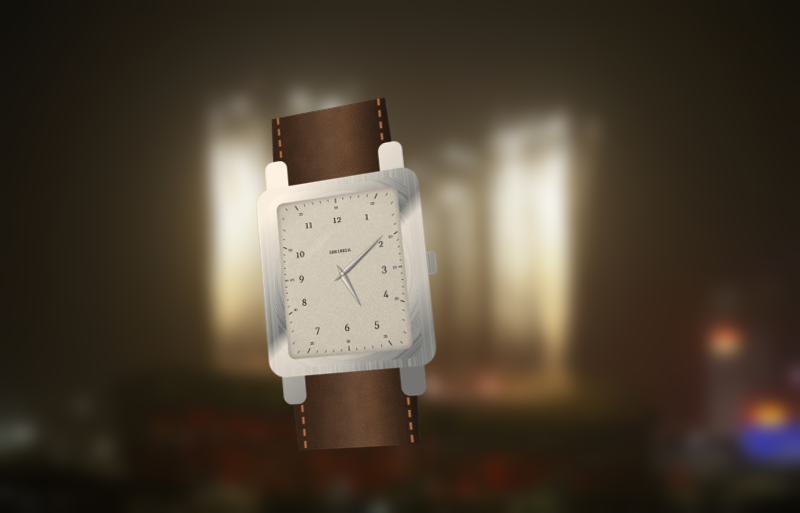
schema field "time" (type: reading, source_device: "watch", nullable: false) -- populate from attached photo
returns 5:09
